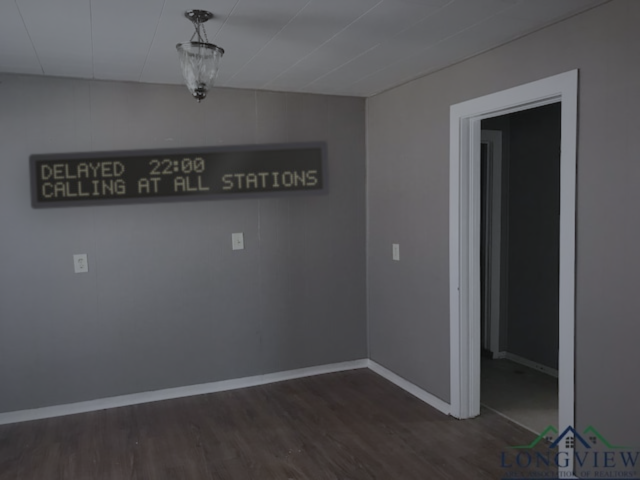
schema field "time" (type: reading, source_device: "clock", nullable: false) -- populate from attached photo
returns 22:00
